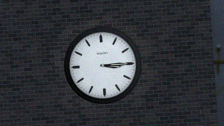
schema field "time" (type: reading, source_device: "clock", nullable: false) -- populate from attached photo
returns 3:15
